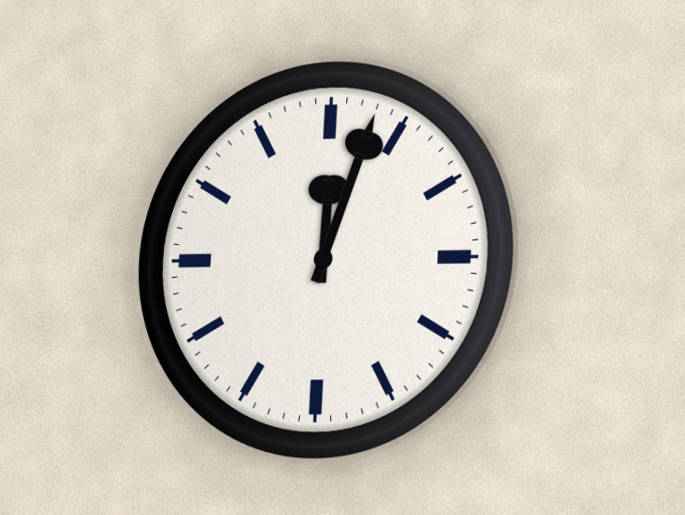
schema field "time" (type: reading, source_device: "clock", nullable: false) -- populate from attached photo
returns 12:03
